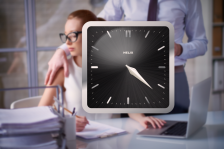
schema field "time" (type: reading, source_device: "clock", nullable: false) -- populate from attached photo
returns 4:22
